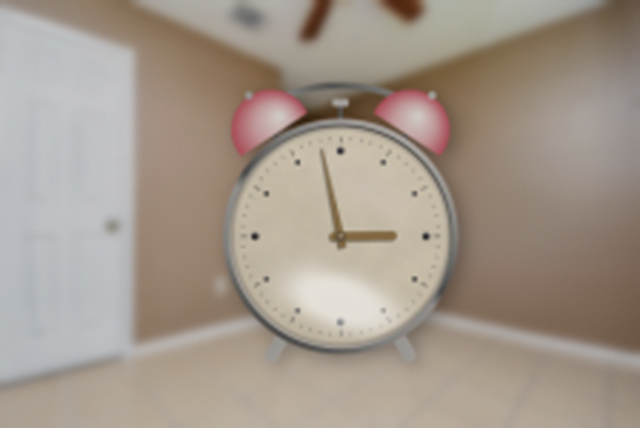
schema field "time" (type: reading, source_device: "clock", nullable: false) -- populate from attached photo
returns 2:58
